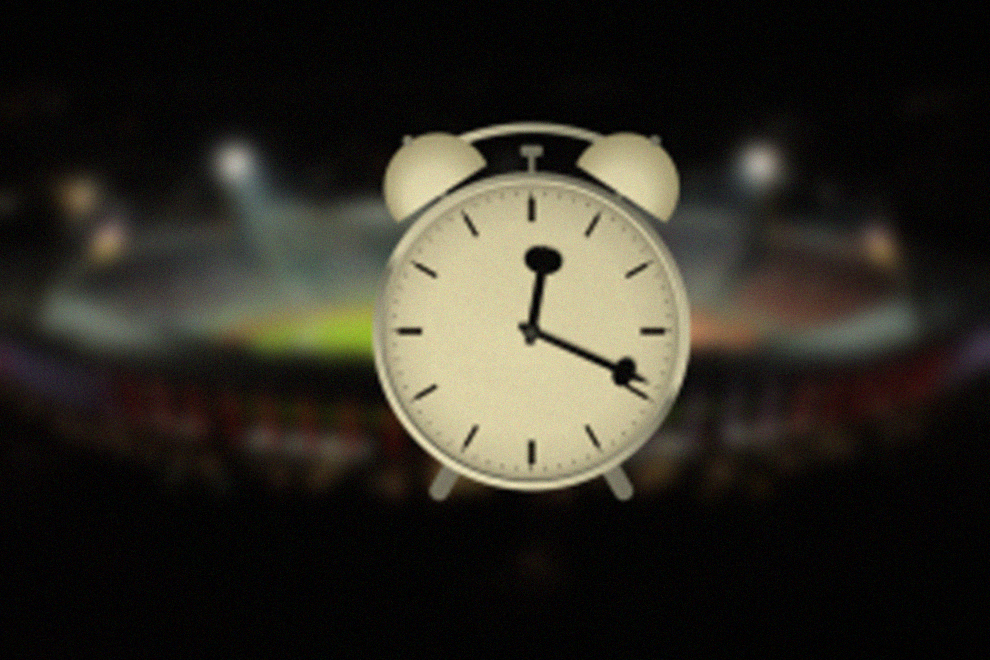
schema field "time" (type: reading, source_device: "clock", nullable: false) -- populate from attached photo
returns 12:19
